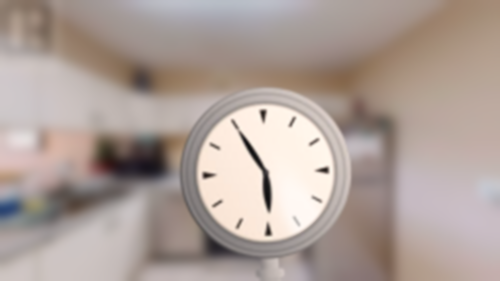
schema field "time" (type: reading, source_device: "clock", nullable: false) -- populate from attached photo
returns 5:55
